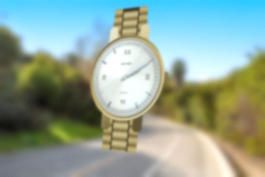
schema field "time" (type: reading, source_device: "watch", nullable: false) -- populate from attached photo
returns 2:10
